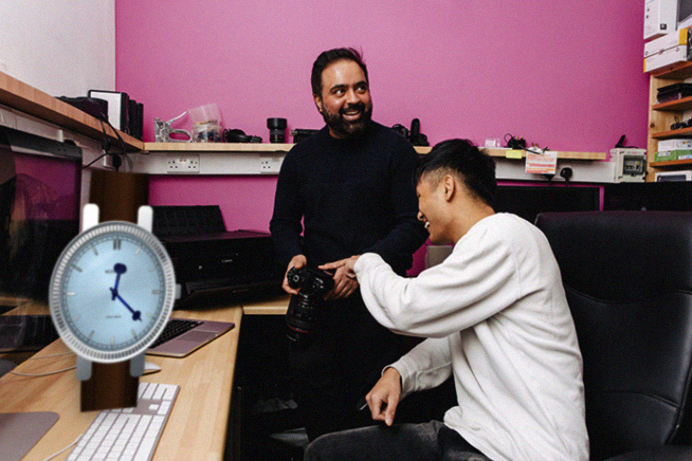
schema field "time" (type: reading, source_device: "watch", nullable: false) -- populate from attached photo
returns 12:22
